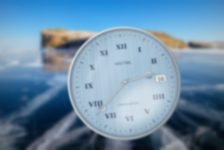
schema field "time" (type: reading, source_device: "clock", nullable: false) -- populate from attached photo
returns 2:38
